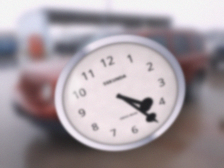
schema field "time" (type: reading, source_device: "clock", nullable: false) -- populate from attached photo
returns 4:25
